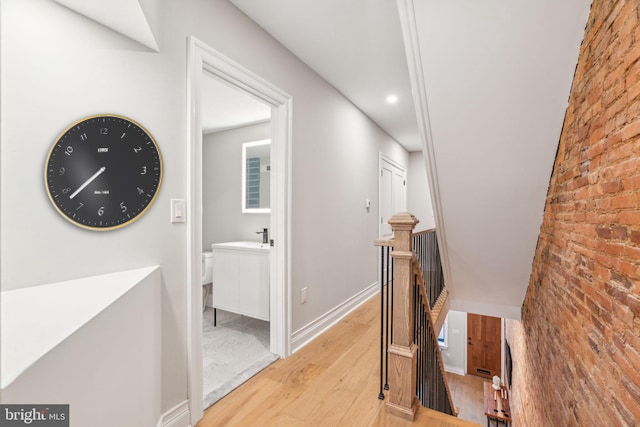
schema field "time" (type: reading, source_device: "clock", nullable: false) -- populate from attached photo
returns 7:38
